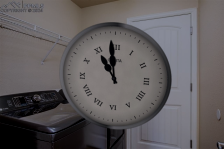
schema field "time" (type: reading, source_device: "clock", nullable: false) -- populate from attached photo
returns 10:59
